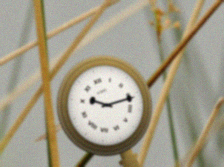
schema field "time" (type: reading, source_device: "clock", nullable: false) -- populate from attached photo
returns 10:16
